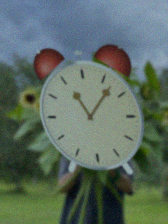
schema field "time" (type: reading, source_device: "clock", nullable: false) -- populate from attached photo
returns 11:07
